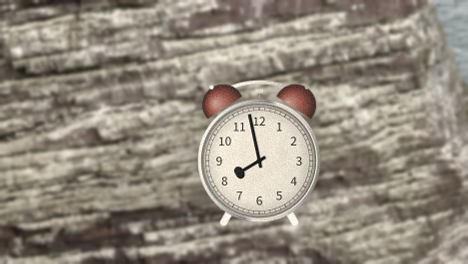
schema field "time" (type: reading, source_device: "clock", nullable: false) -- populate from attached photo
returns 7:58
